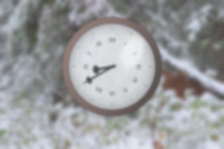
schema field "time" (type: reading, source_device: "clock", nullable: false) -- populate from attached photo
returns 8:40
